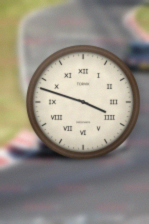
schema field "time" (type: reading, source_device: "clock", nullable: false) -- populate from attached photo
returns 3:48
